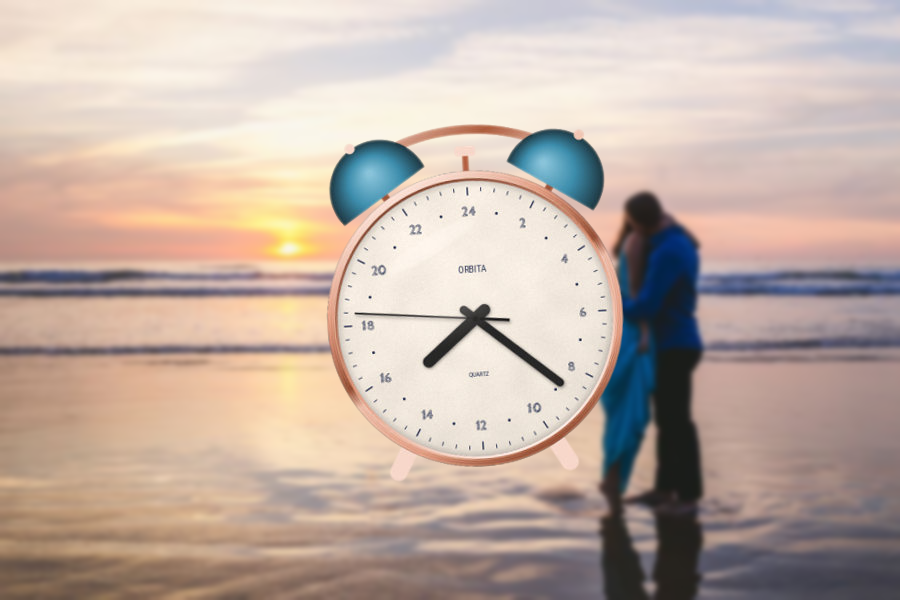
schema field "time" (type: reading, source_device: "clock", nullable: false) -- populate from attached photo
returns 15:21:46
